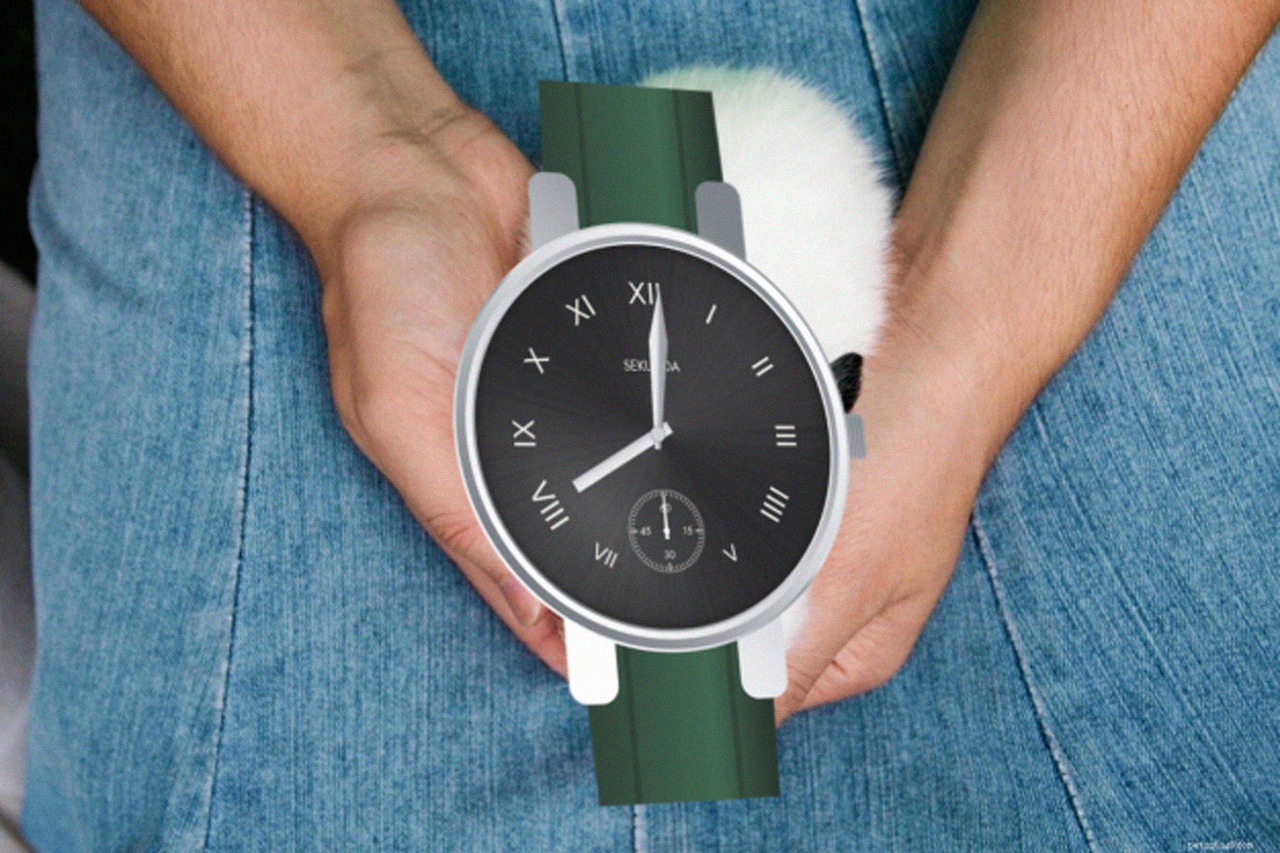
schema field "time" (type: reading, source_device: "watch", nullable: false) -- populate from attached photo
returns 8:01
